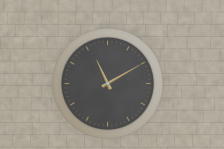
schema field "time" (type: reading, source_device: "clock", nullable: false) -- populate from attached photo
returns 11:10
